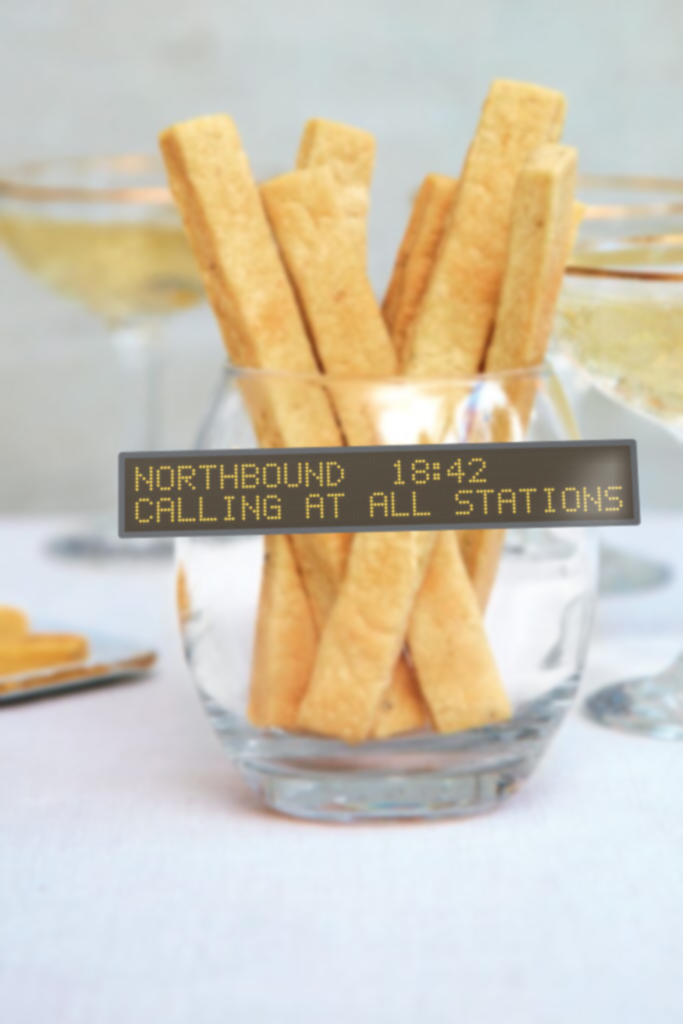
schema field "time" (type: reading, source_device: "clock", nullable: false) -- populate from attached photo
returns 18:42
